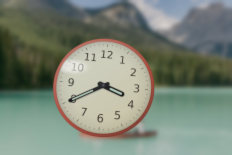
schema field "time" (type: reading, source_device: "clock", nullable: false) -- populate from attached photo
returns 3:40
